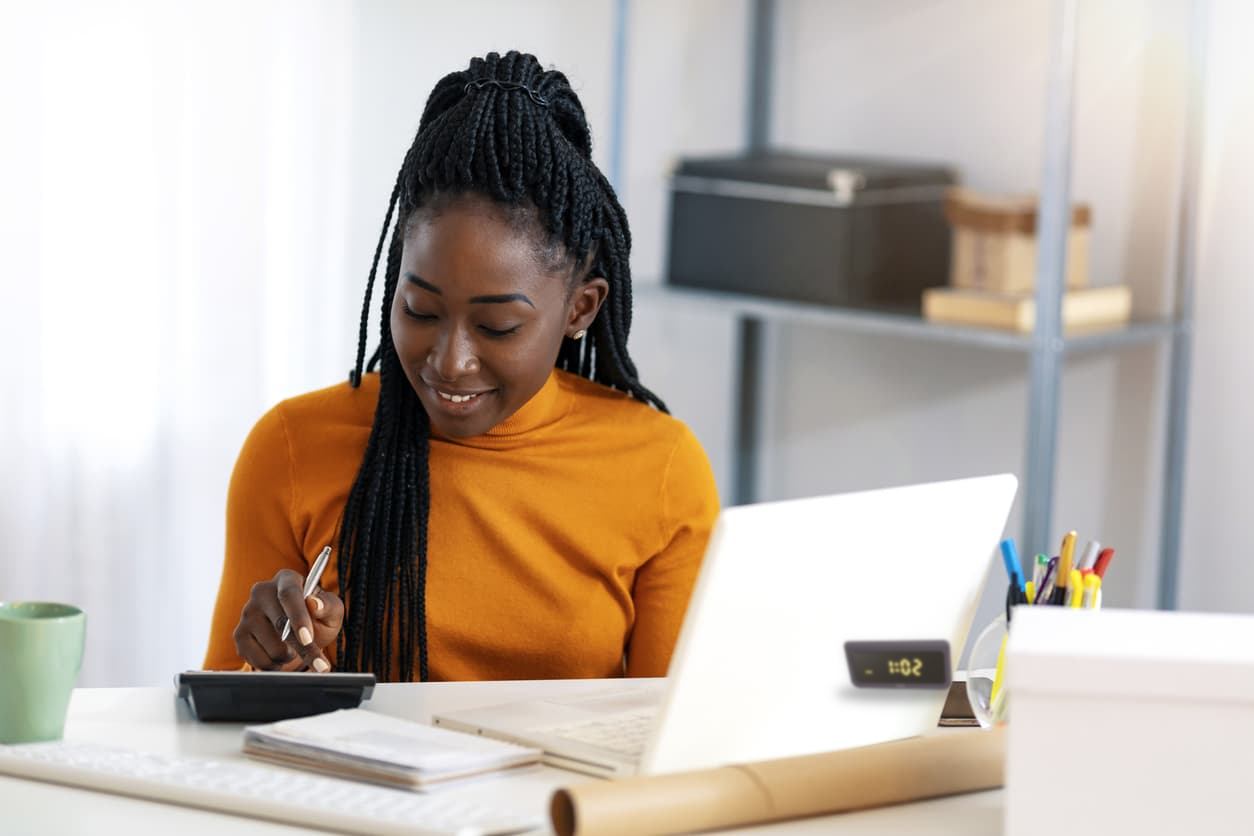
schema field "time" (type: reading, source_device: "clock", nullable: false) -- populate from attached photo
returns 1:02
